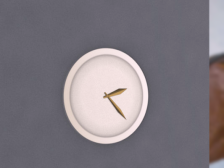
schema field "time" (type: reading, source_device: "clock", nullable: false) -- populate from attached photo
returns 2:23
